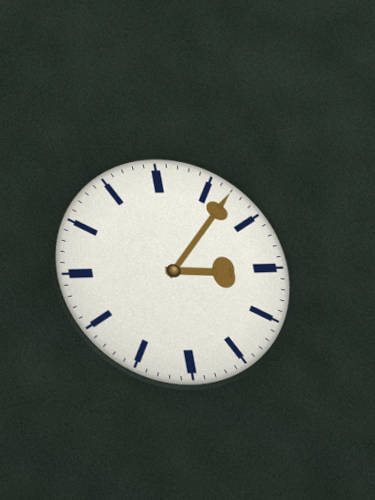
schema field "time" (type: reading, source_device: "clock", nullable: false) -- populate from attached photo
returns 3:07
